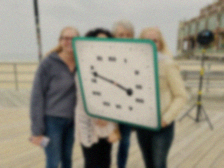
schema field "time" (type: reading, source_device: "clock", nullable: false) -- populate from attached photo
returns 3:48
